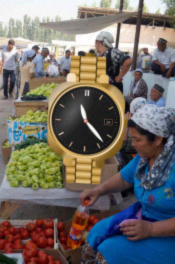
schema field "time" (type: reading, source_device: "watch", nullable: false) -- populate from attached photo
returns 11:23
